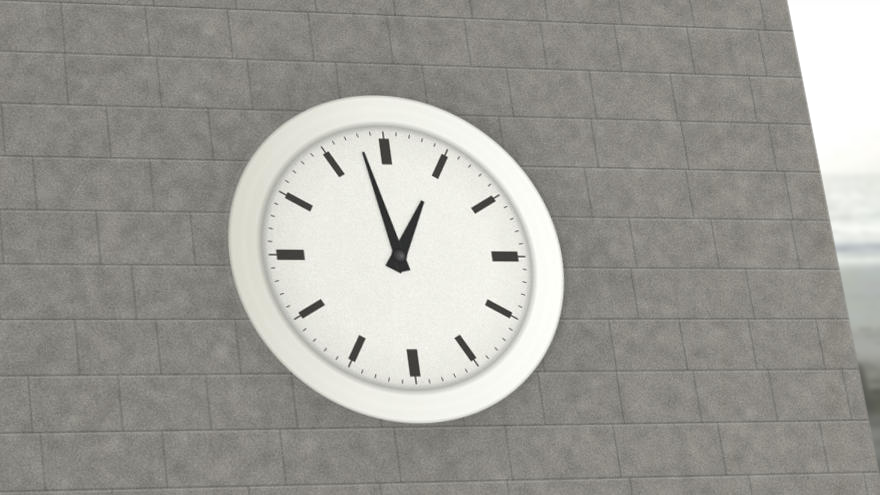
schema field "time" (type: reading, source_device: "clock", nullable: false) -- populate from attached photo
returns 12:58
